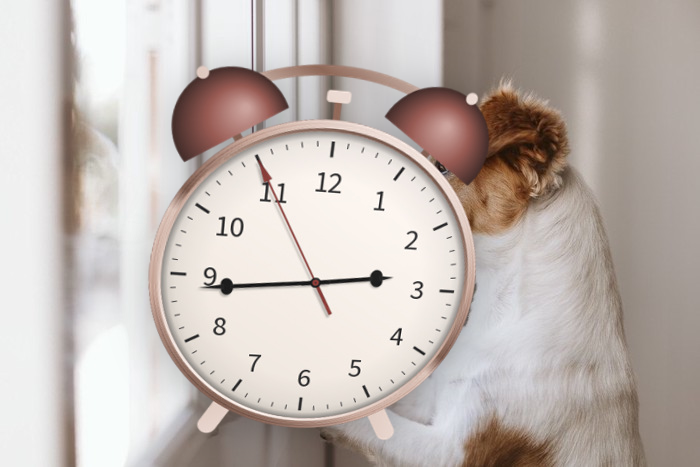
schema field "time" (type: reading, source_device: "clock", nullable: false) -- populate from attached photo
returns 2:43:55
